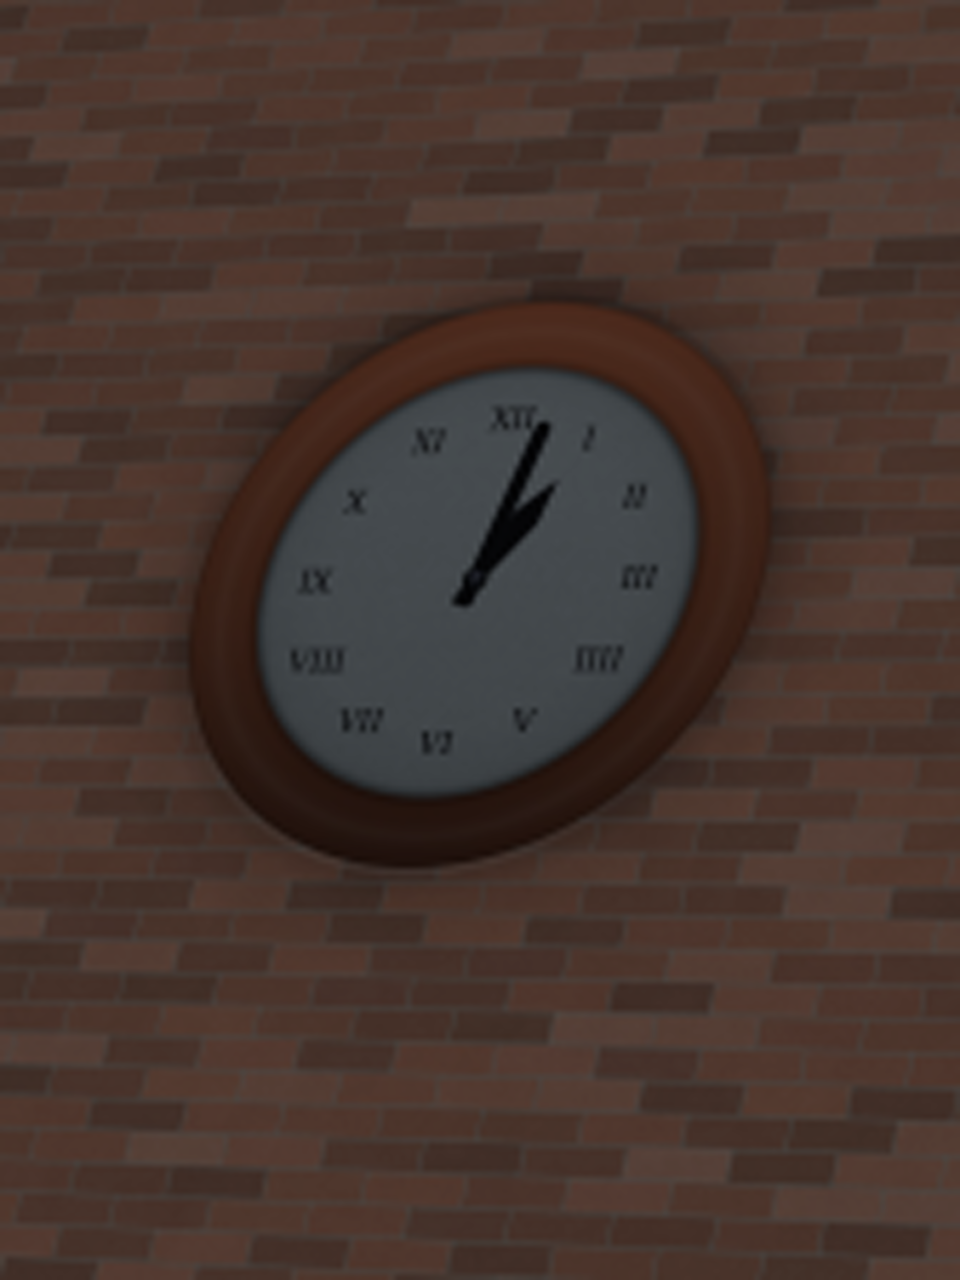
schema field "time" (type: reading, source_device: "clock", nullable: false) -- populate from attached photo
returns 1:02
